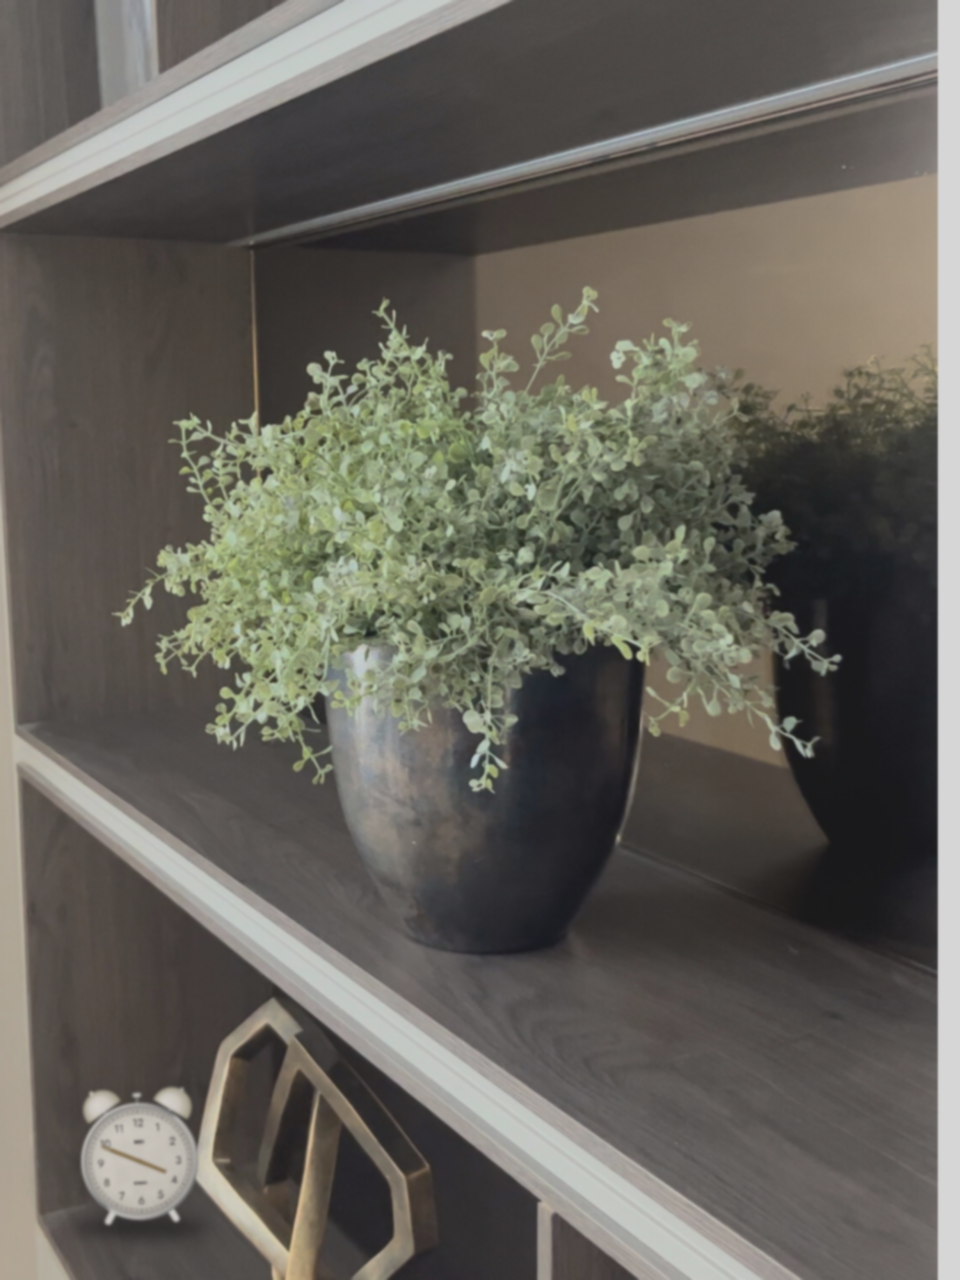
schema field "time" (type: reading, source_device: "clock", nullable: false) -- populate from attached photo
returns 3:49
